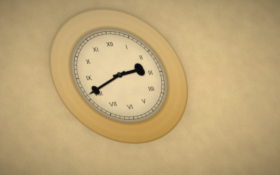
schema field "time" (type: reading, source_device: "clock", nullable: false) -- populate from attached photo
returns 2:41
